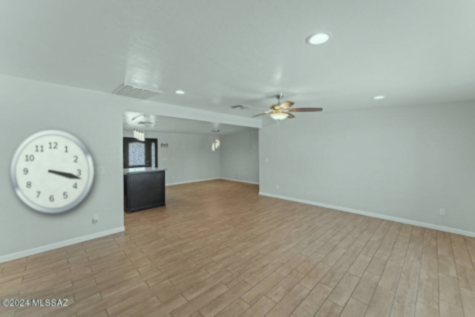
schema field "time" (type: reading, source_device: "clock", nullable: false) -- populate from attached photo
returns 3:17
